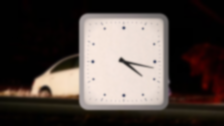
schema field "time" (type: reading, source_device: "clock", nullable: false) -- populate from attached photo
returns 4:17
